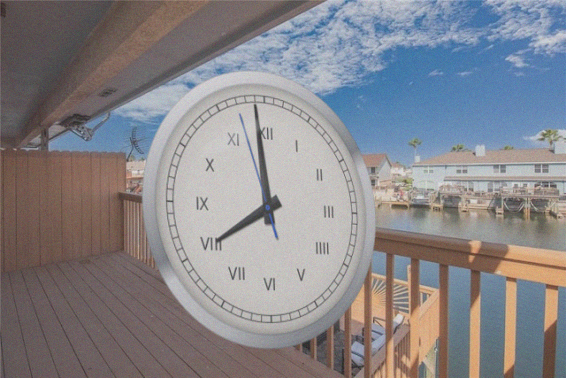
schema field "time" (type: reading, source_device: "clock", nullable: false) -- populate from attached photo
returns 7:58:57
